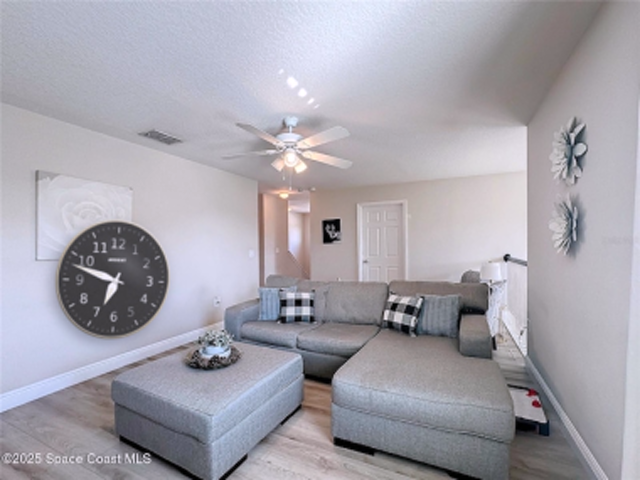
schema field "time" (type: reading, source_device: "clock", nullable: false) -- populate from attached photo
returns 6:48
